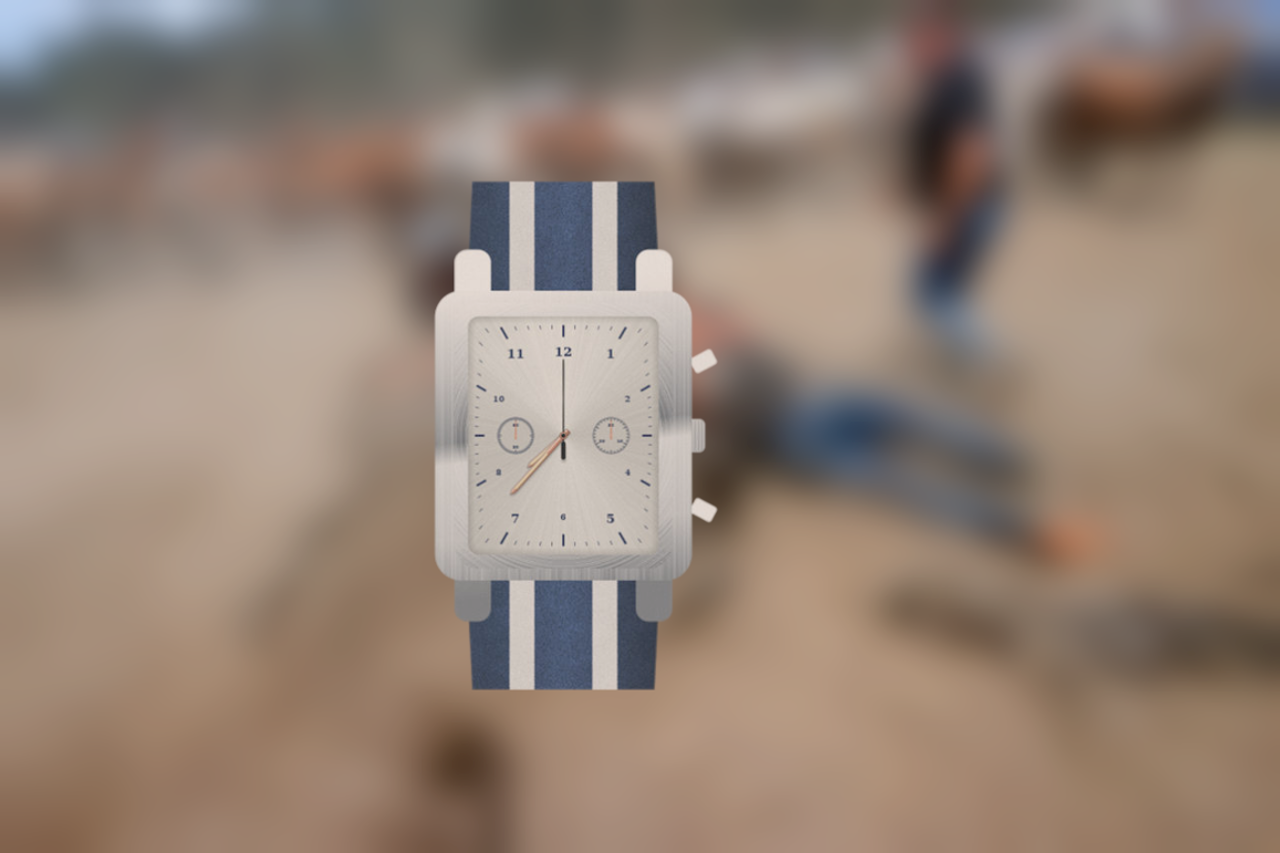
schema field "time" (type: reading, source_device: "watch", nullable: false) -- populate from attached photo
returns 7:37
